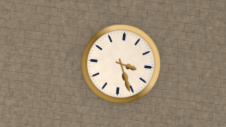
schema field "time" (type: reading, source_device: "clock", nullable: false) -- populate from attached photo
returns 3:26
